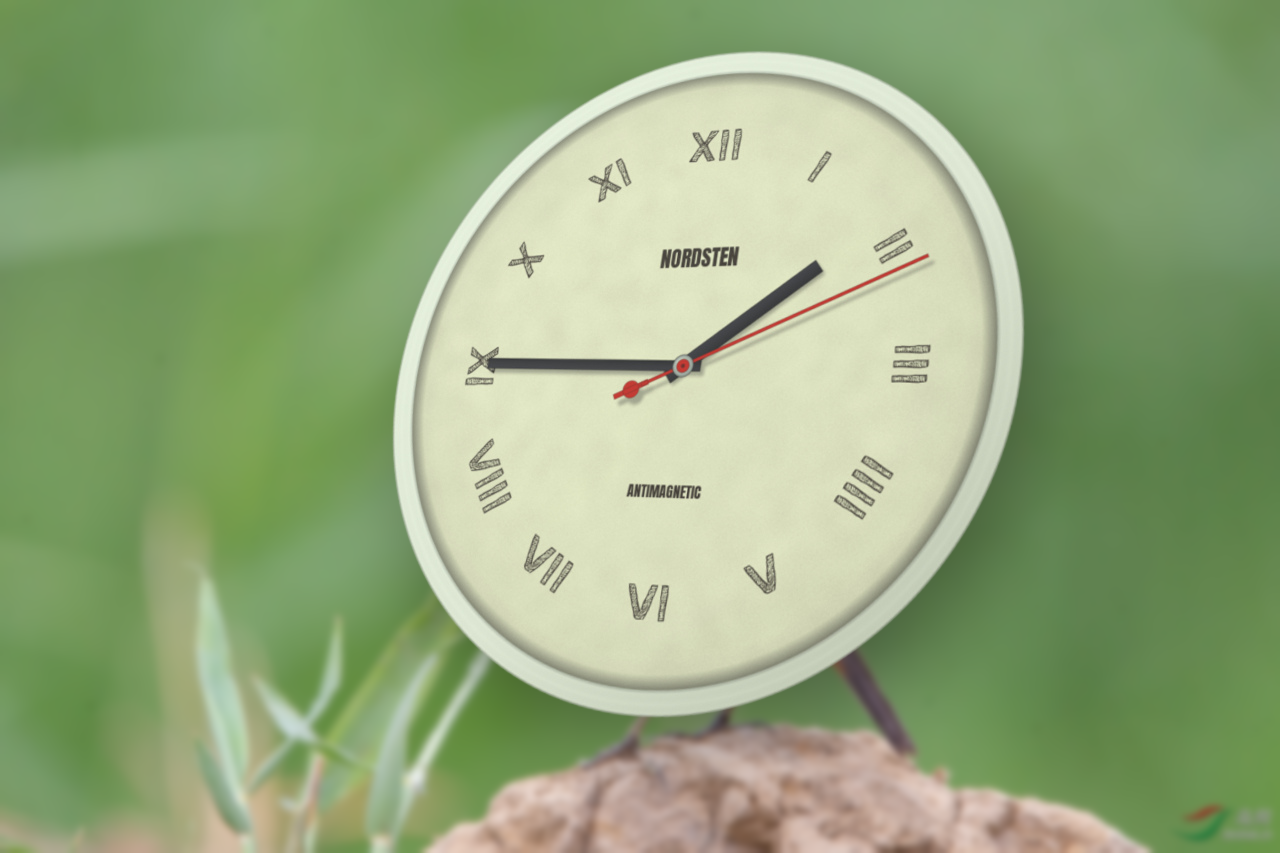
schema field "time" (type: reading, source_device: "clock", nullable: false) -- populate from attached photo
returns 1:45:11
